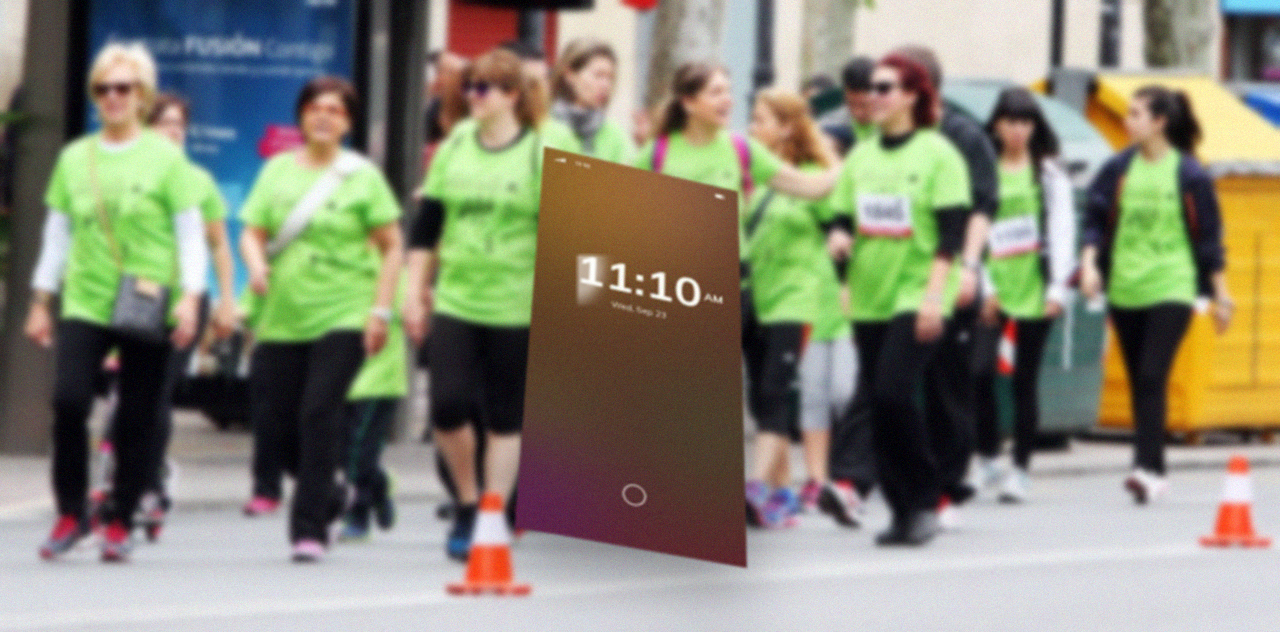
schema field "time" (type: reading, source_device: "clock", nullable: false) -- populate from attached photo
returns 11:10
